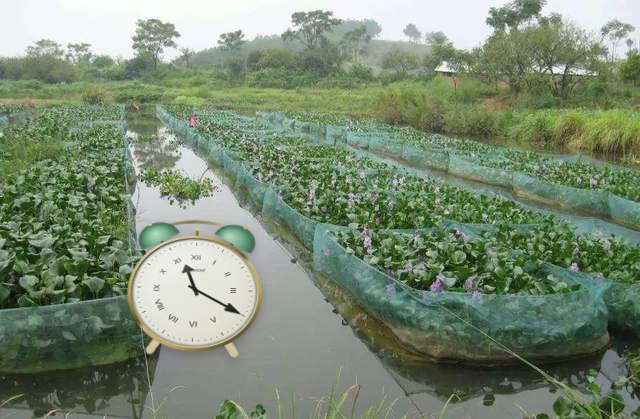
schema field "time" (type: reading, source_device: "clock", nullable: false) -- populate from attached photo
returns 11:20
